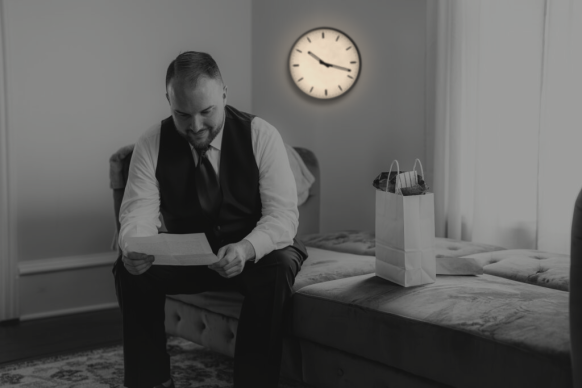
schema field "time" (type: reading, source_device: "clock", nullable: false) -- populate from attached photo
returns 10:18
